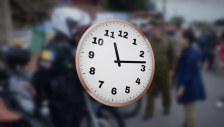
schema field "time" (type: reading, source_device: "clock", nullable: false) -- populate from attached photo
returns 11:13
